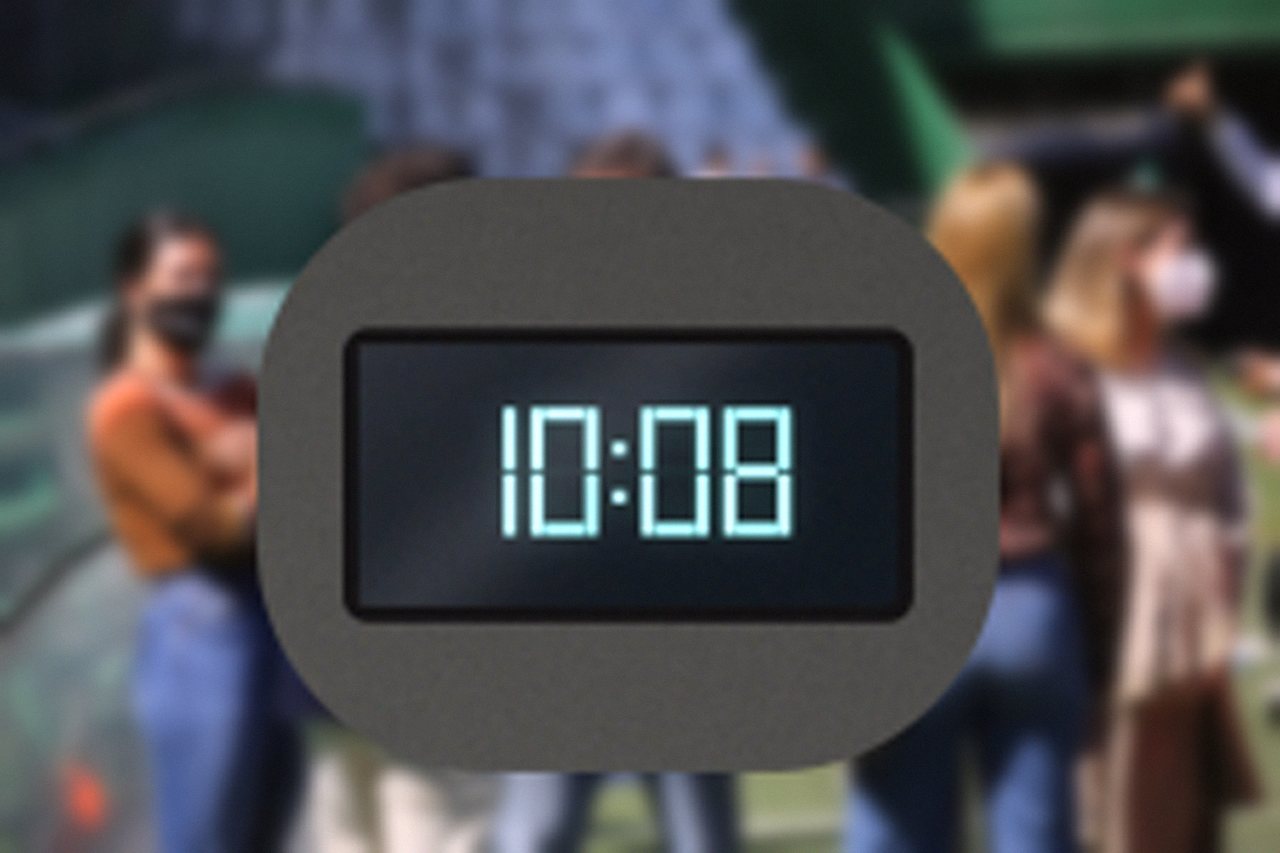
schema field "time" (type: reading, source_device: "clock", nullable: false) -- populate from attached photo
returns 10:08
